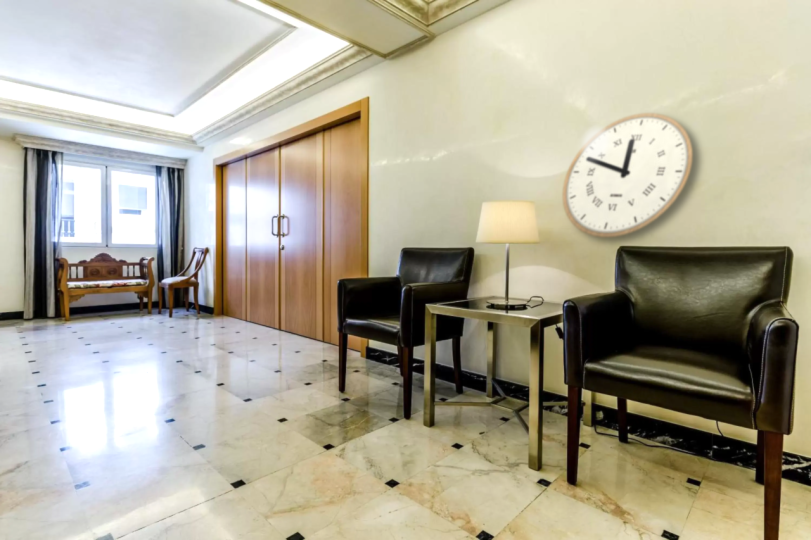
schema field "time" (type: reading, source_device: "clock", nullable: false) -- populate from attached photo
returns 11:48
